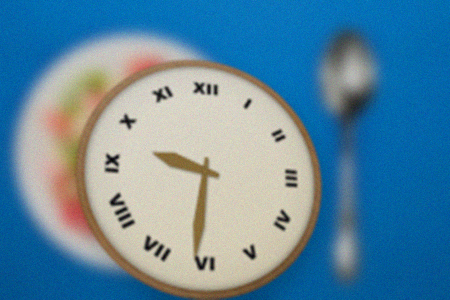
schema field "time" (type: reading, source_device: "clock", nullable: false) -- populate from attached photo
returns 9:31
